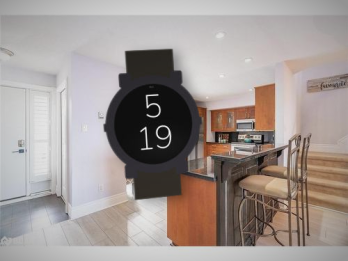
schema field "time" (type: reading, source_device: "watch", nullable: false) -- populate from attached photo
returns 5:19
